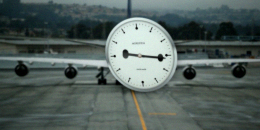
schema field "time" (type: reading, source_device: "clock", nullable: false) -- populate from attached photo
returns 9:16
